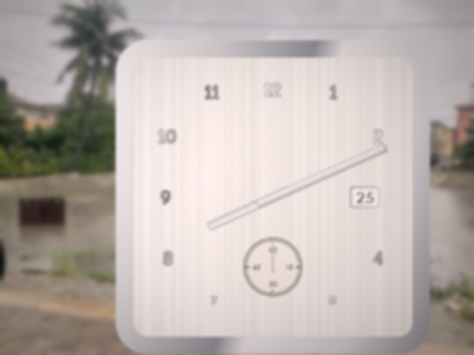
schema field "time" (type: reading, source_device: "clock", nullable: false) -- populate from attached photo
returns 8:11
